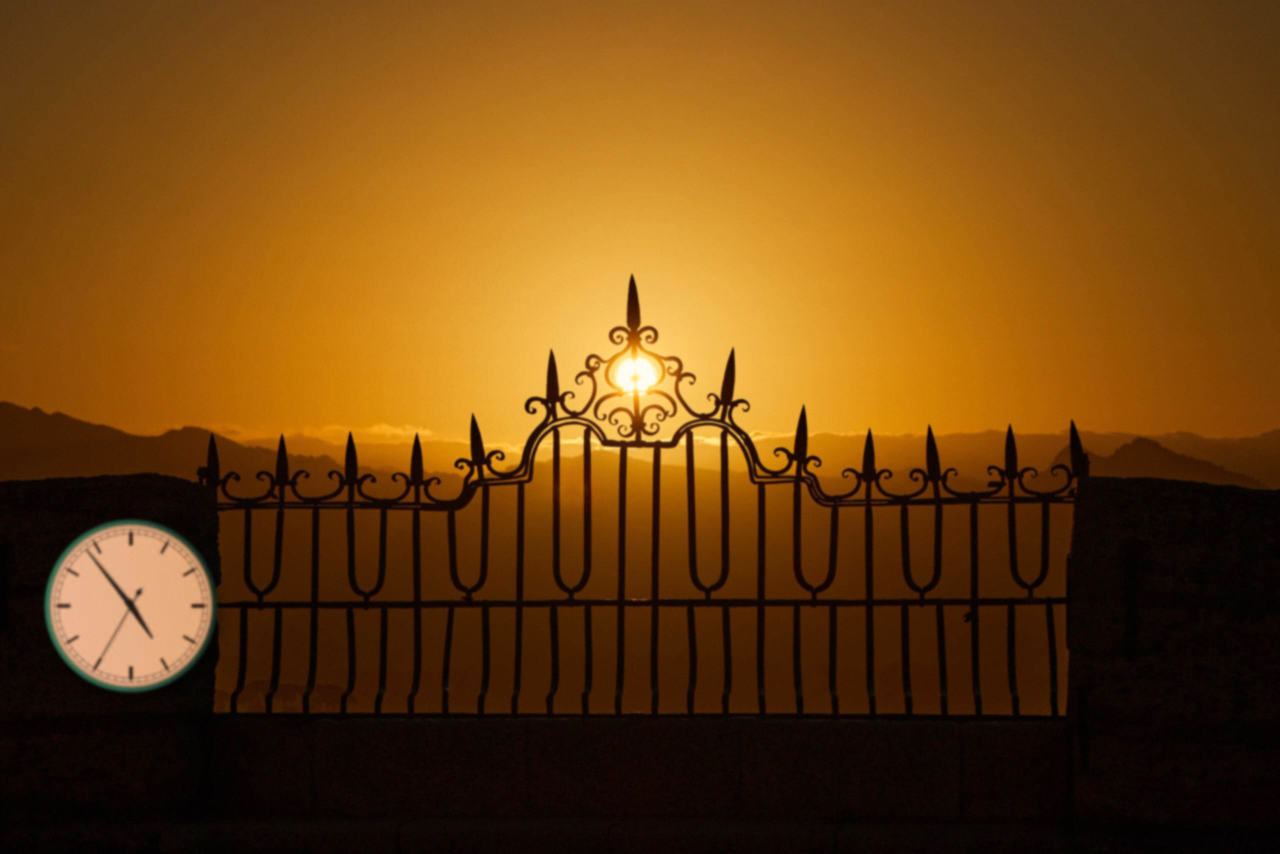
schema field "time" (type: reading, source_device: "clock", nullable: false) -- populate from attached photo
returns 4:53:35
